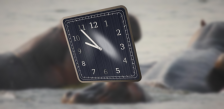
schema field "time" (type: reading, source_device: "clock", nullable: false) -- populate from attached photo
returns 9:54
